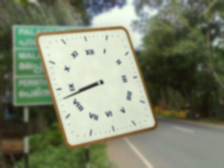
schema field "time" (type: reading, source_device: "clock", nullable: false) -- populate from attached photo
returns 8:43
